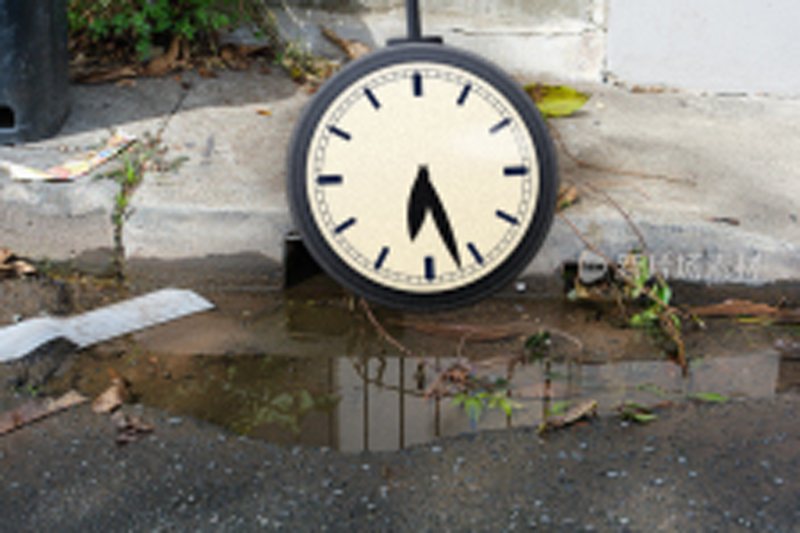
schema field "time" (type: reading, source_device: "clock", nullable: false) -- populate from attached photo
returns 6:27
